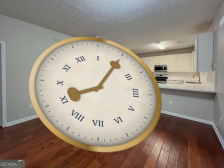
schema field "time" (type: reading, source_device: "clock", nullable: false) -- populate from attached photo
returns 9:10
